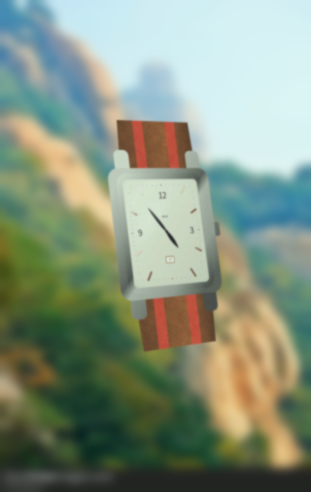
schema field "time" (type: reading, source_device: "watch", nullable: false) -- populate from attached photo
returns 4:54
